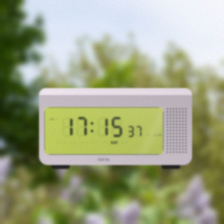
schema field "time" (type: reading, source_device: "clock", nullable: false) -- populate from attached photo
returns 17:15:37
